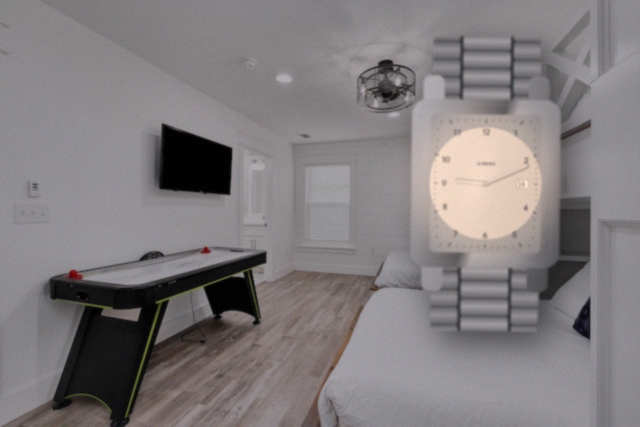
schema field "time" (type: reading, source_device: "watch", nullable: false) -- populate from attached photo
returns 9:11
